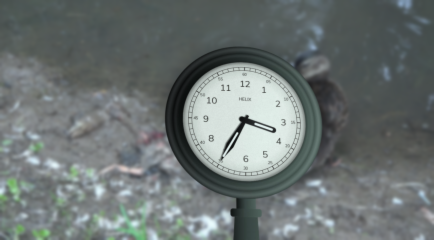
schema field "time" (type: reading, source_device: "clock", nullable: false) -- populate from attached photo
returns 3:35
